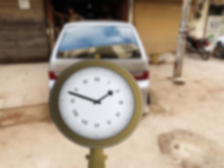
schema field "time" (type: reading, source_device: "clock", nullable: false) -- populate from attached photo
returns 1:48
